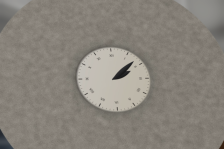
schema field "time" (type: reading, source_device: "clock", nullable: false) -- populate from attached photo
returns 2:08
